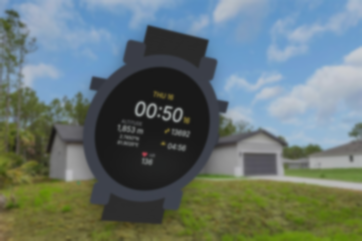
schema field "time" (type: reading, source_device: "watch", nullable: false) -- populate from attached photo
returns 0:50
